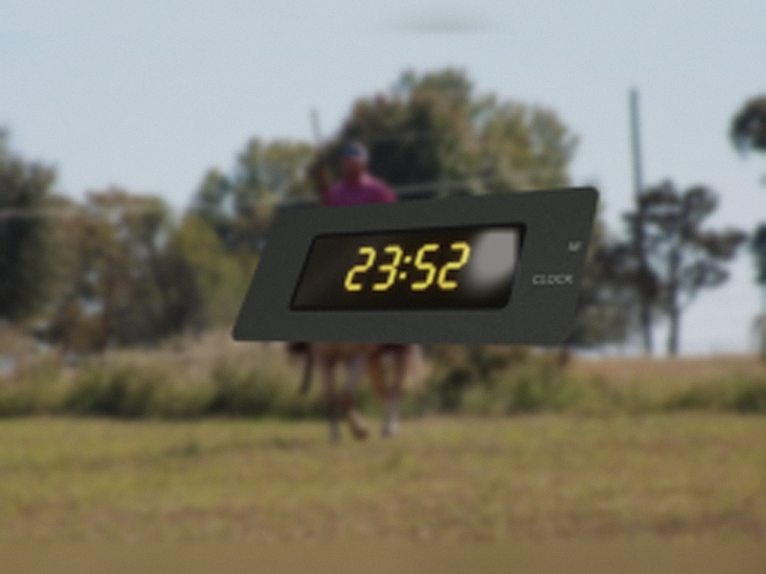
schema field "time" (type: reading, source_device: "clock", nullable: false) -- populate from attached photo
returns 23:52
